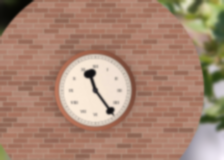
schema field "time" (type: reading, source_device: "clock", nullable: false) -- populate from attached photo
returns 11:24
